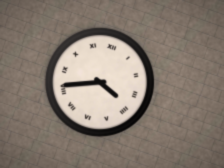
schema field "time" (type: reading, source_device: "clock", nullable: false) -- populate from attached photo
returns 3:41
